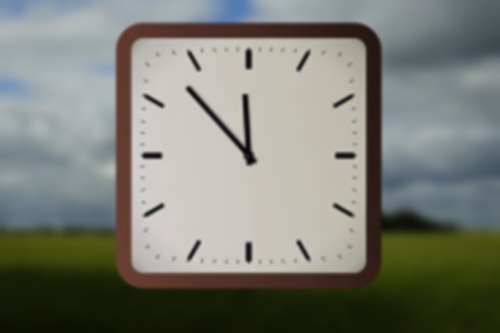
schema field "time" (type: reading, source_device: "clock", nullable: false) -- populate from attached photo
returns 11:53
